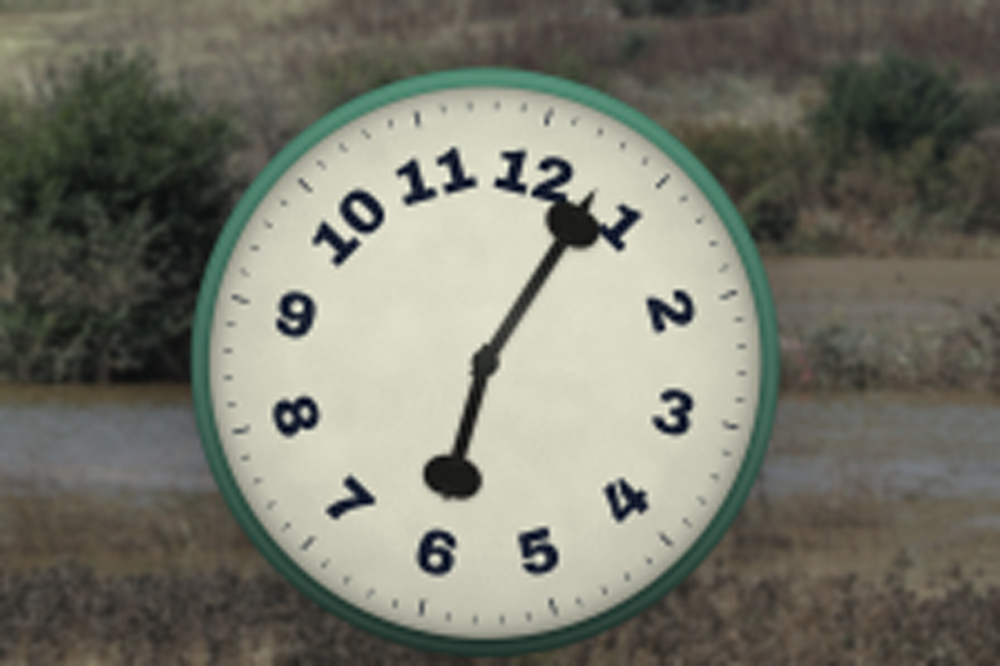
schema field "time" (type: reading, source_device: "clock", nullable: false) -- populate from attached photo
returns 6:03
